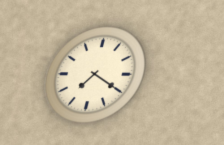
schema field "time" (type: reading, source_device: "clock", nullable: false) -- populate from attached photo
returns 7:20
